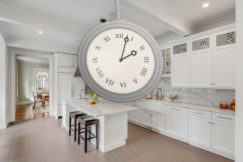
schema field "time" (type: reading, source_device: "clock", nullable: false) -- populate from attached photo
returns 2:03
